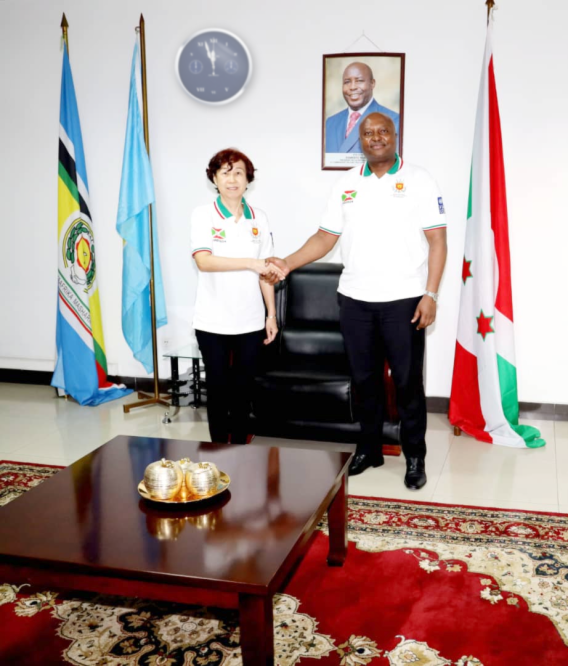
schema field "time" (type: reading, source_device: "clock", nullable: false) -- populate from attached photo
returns 11:57
